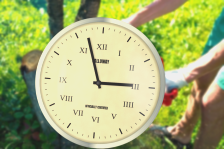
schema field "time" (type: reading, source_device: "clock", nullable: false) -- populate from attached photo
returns 2:57
